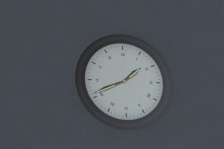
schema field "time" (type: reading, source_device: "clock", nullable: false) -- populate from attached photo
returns 1:41
